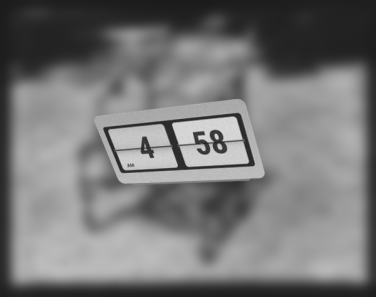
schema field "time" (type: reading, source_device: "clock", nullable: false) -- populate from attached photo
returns 4:58
